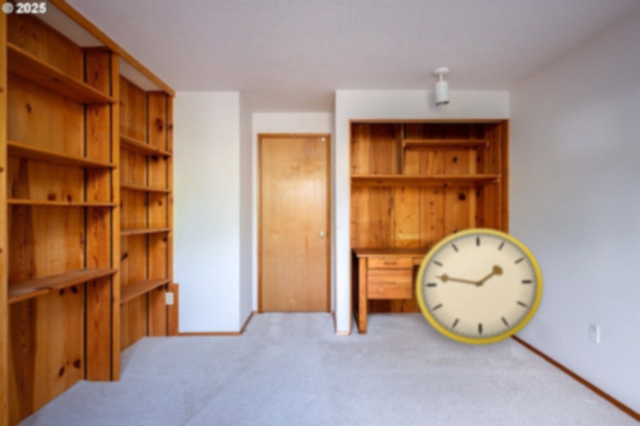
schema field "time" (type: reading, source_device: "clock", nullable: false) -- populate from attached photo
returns 1:47
